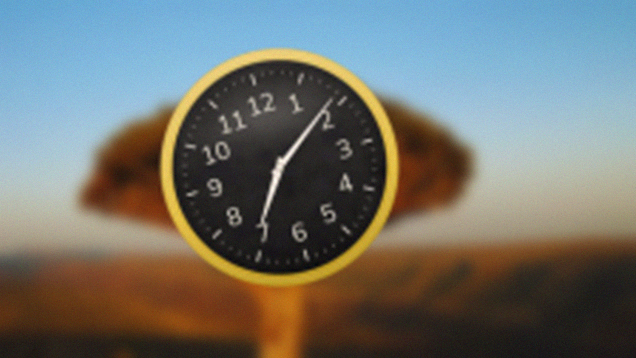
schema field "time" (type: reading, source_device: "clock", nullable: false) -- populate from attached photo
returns 7:09
